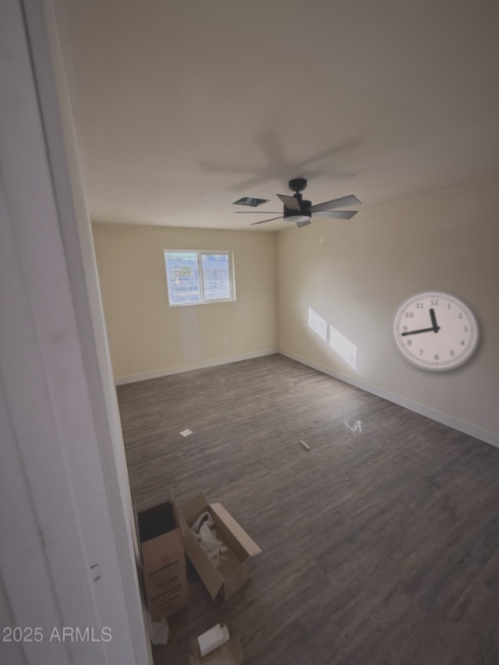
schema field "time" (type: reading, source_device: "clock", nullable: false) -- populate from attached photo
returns 11:43
